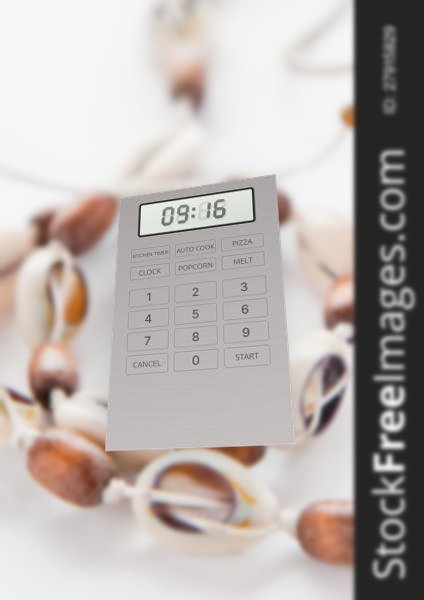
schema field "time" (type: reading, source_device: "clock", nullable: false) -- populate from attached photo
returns 9:16
